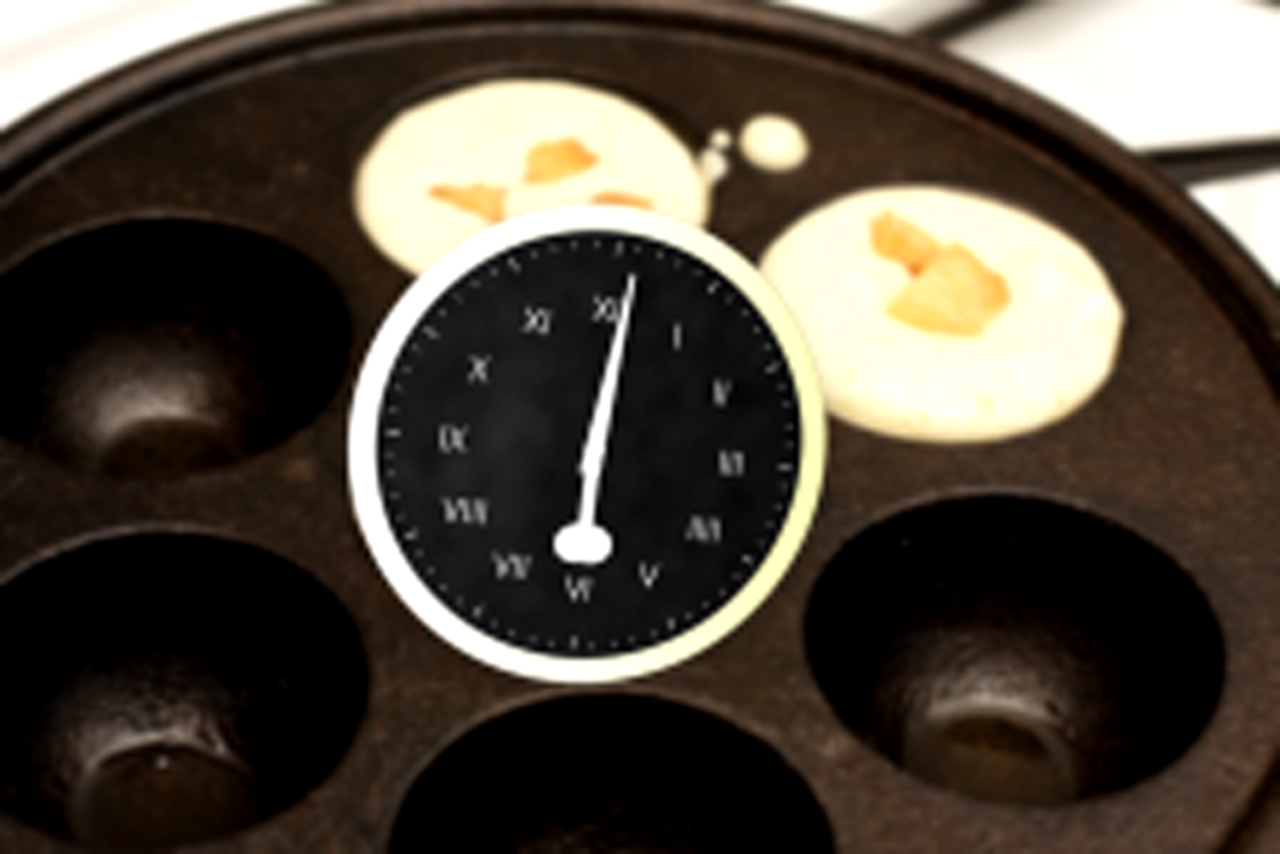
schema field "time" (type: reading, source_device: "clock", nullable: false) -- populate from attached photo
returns 6:01
